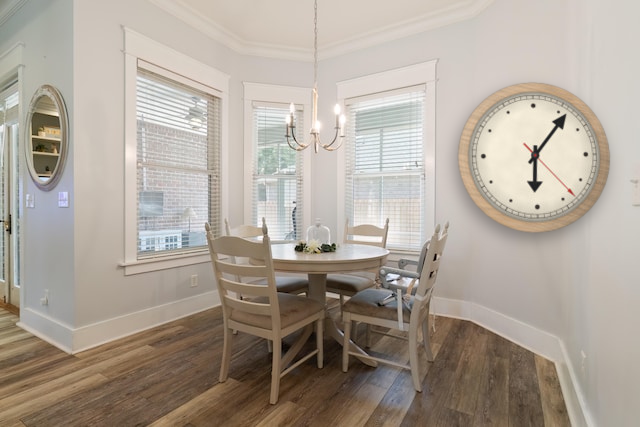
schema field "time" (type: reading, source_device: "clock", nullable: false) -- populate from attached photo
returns 6:06:23
